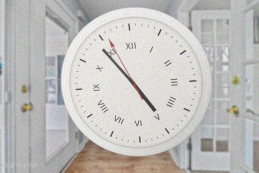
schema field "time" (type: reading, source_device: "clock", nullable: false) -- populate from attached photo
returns 4:53:56
